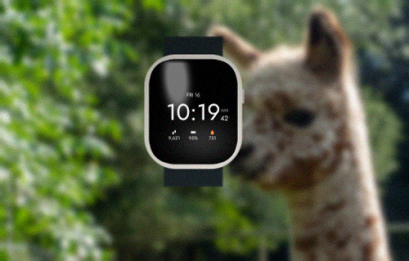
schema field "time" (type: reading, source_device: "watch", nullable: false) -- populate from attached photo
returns 10:19
